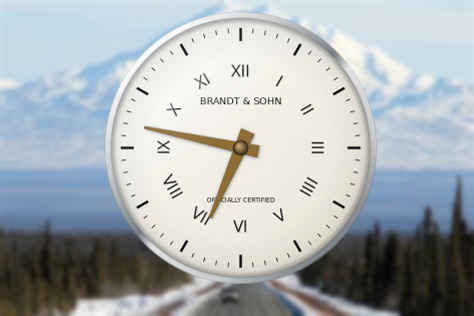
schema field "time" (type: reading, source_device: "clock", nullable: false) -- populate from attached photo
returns 6:47
